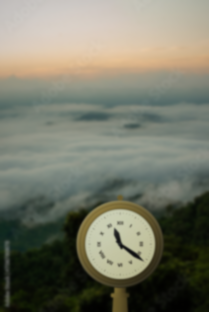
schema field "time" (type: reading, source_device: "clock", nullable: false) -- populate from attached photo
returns 11:21
